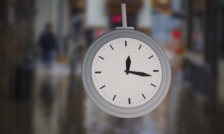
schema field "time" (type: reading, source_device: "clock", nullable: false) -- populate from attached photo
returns 12:17
